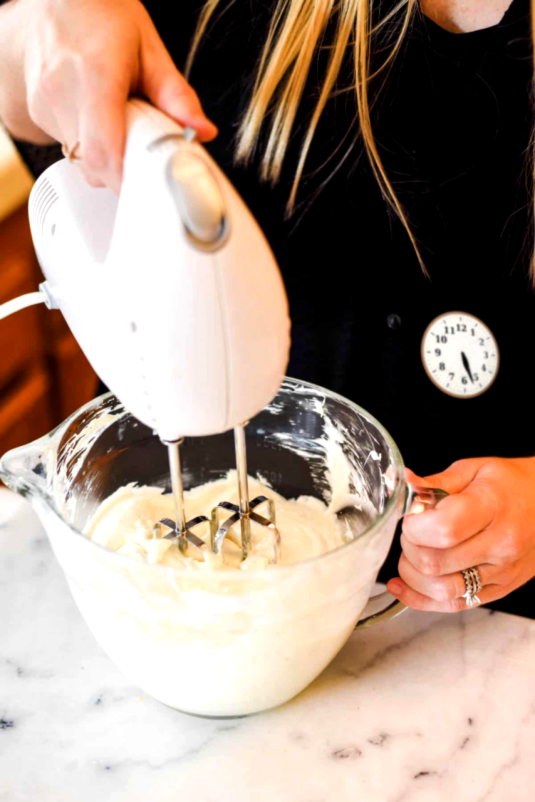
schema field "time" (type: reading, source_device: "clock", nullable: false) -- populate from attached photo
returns 5:27
